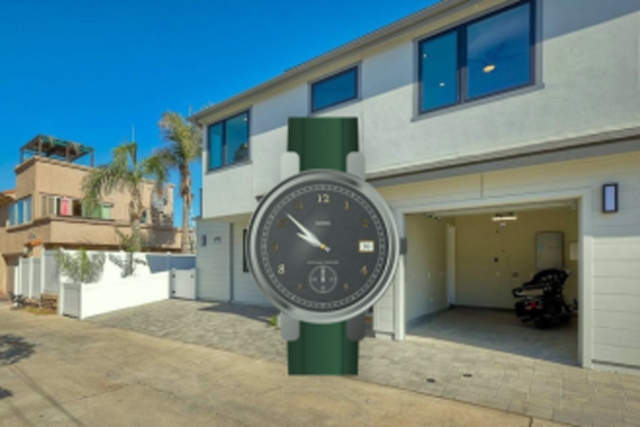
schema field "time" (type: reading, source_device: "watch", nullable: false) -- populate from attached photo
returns 9:52
